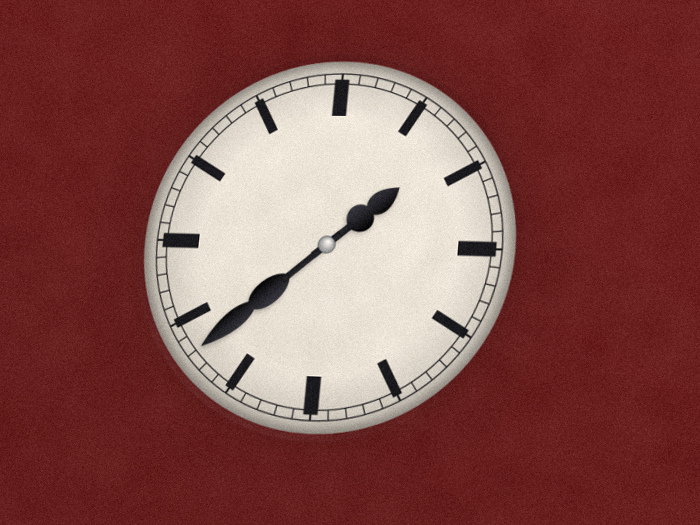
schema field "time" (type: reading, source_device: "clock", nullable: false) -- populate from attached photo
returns 1:38
